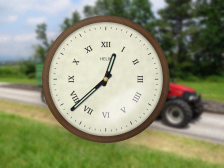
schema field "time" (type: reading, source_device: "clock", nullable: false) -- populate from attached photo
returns 12:38
